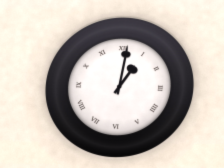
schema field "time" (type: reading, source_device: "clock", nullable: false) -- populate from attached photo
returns 1:01
